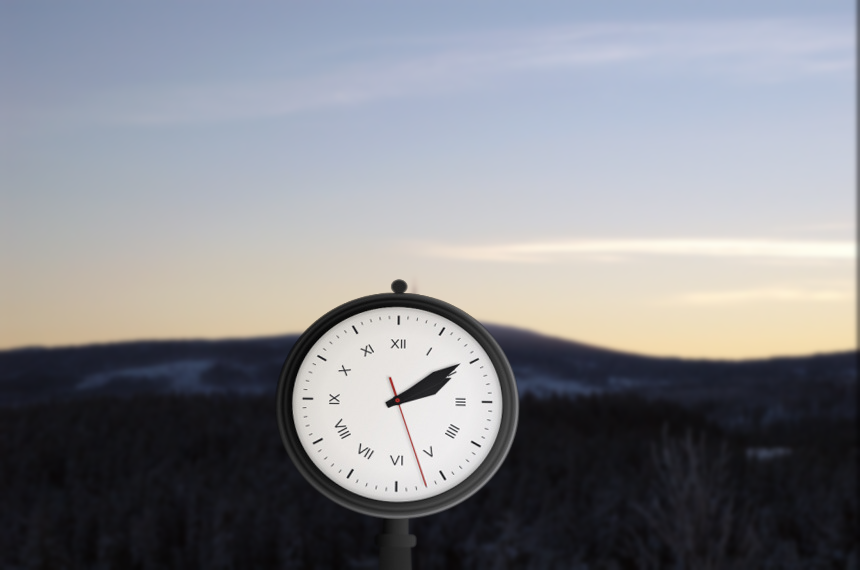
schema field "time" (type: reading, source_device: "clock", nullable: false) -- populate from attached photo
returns 2:09:27
